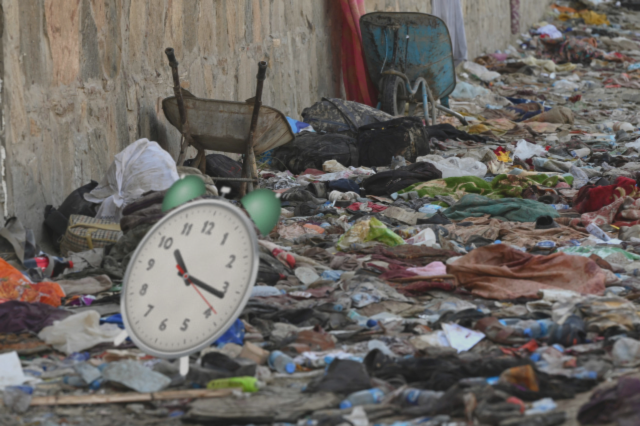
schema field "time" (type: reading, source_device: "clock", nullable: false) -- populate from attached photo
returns 10:16:19
